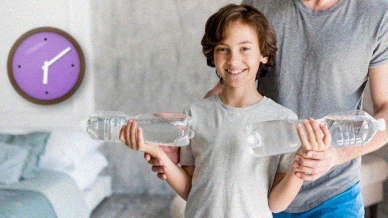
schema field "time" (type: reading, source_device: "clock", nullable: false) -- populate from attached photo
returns 6:09
